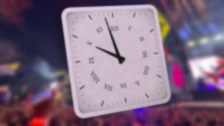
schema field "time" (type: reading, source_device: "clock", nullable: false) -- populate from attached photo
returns 9:58
